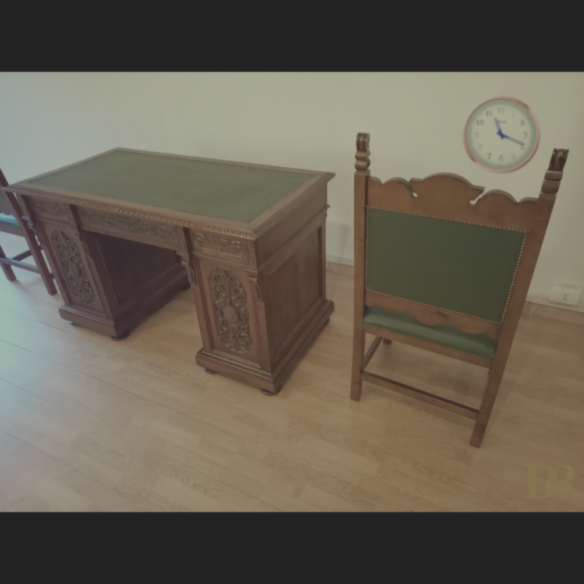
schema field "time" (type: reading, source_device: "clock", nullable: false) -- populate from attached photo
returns 11:19
